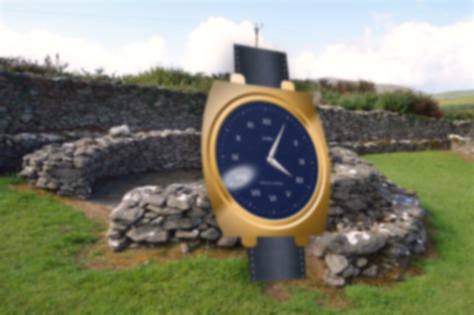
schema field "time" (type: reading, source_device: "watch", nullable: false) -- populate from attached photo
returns 4:05
